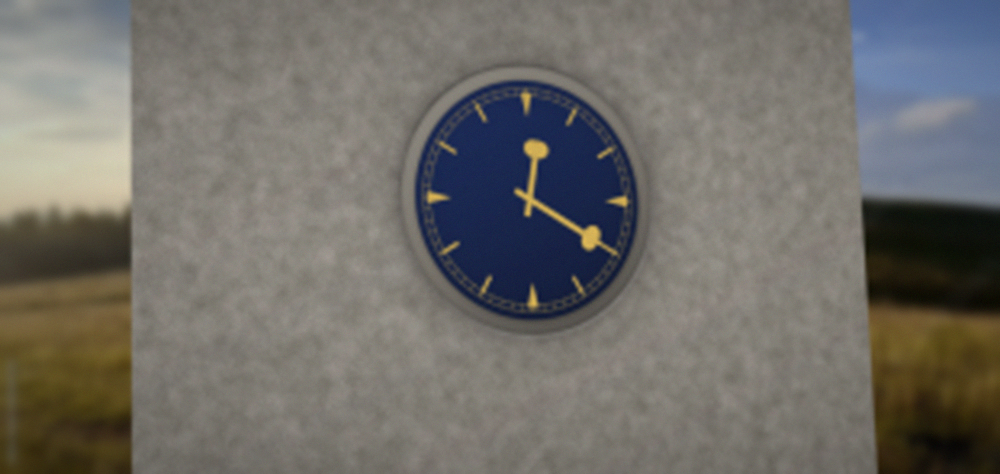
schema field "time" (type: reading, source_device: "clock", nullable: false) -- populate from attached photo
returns 12:20
